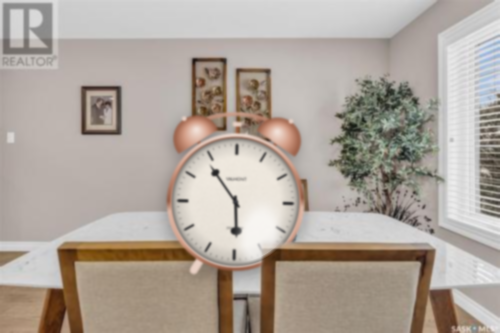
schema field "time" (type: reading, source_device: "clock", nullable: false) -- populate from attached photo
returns 5:54
